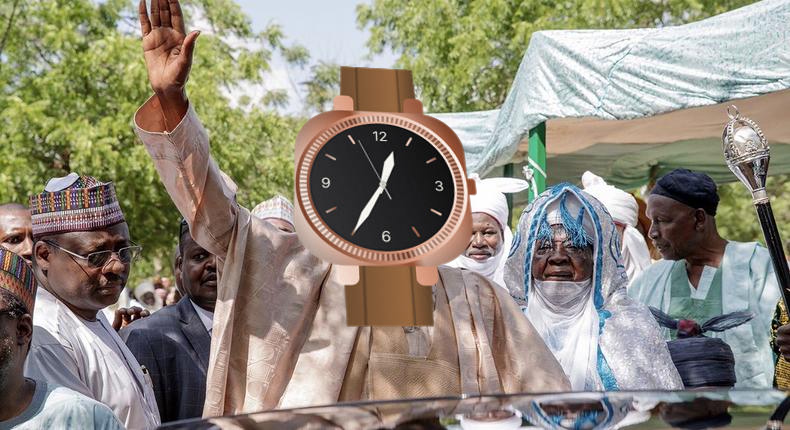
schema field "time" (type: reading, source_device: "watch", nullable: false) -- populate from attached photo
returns 12:34:56
